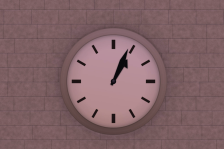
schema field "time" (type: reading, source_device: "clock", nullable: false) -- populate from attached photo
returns 1:04
